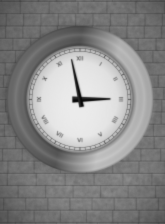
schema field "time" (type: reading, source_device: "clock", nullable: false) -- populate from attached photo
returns 2:58
